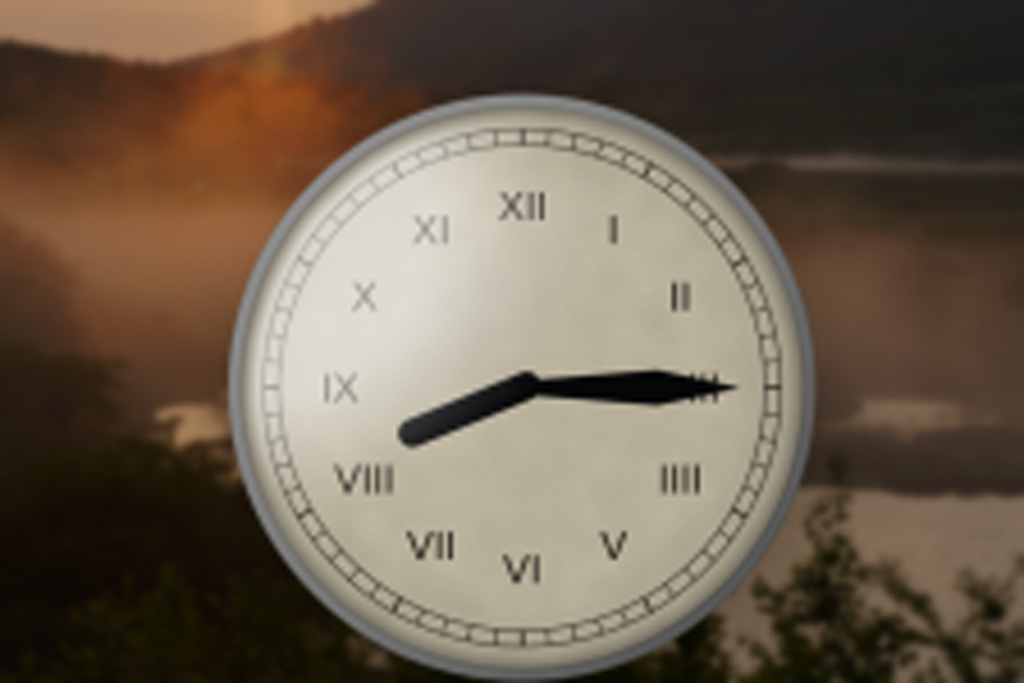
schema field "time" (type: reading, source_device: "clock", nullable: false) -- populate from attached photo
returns 8:15
